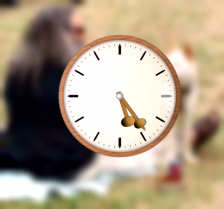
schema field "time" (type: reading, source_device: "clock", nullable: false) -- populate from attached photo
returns 5:24
